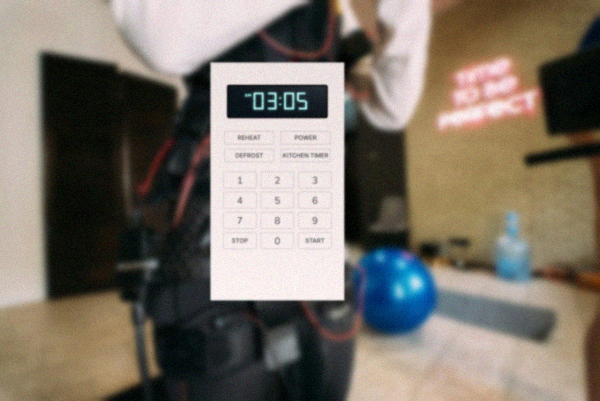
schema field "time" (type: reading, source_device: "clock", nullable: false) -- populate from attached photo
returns 3:05
